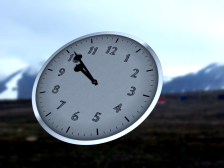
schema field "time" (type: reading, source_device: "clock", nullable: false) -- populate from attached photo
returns 9:51
